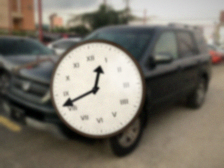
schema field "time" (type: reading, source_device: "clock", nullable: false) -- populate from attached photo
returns 12:42
